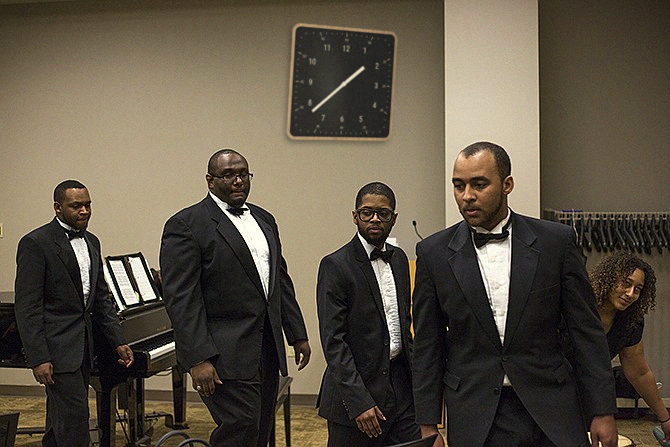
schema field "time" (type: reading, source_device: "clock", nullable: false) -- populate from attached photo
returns 1:38
